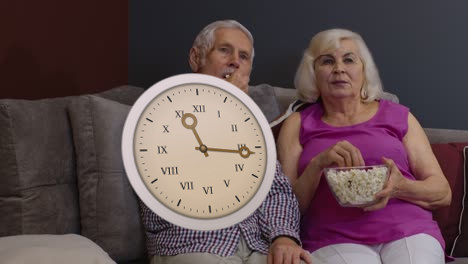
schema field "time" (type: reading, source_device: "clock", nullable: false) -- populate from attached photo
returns 11:16
